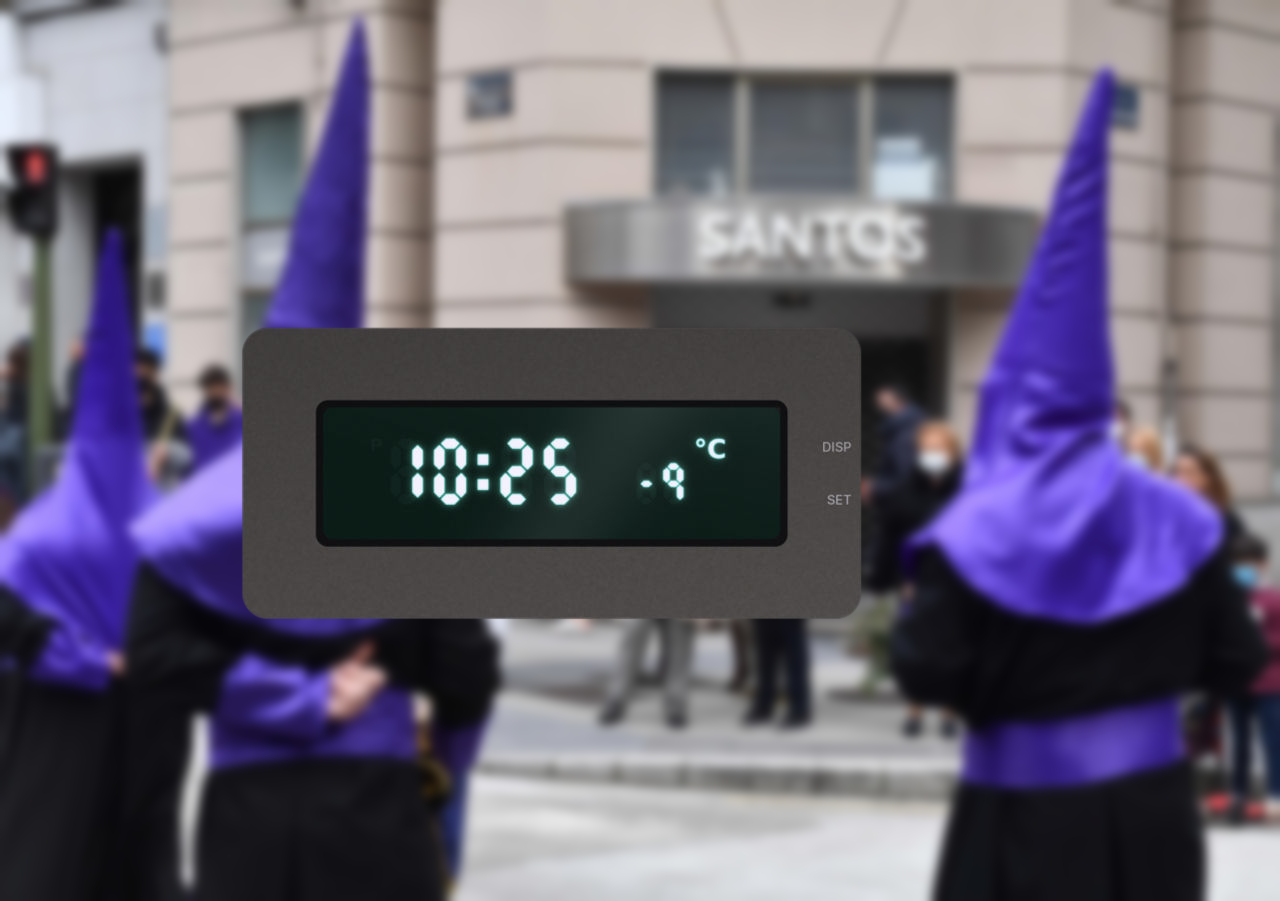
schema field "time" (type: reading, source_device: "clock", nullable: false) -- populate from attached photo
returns 10:25
